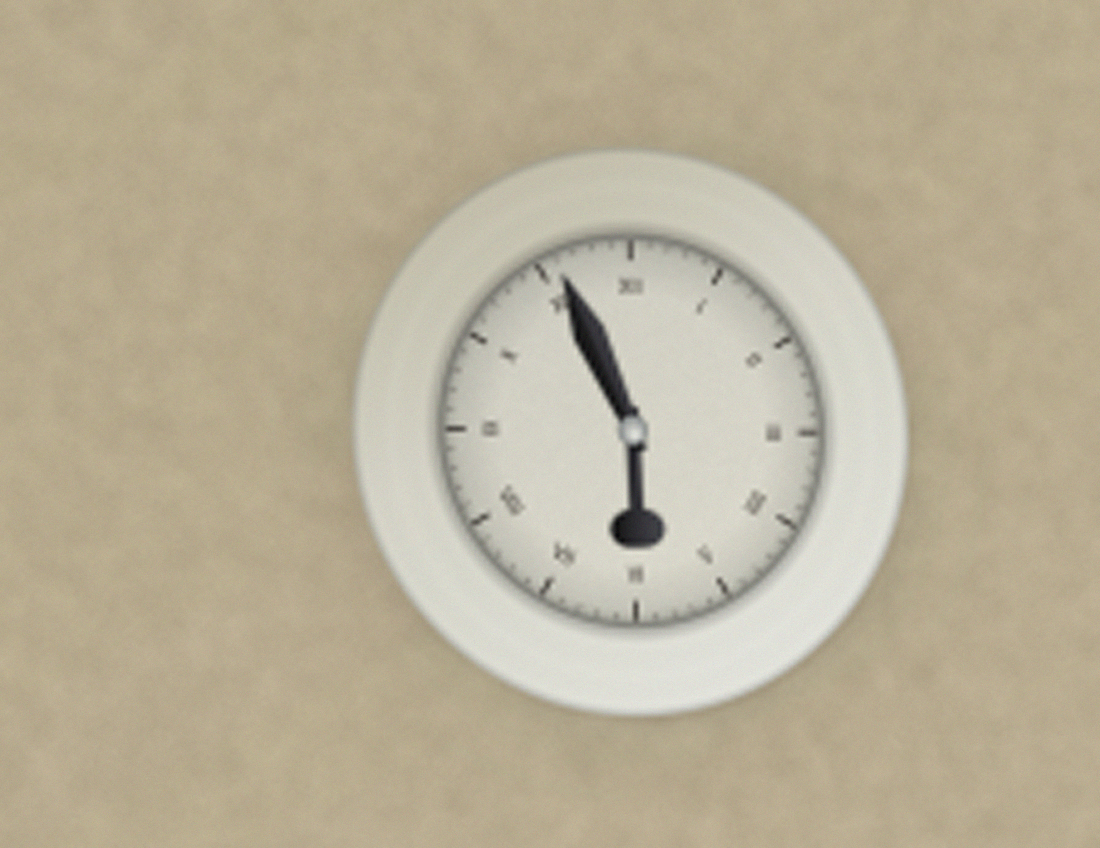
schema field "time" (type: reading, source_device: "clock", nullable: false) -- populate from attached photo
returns 5:56
